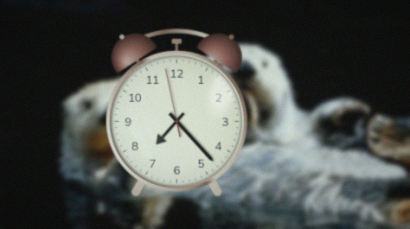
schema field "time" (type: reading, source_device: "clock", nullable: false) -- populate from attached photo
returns 7:22:58
